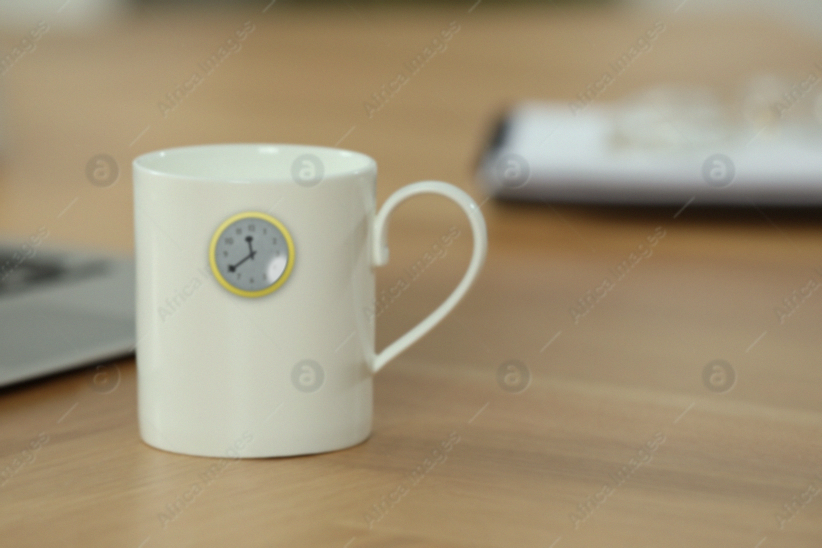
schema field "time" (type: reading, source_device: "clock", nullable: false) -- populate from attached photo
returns 11:39
